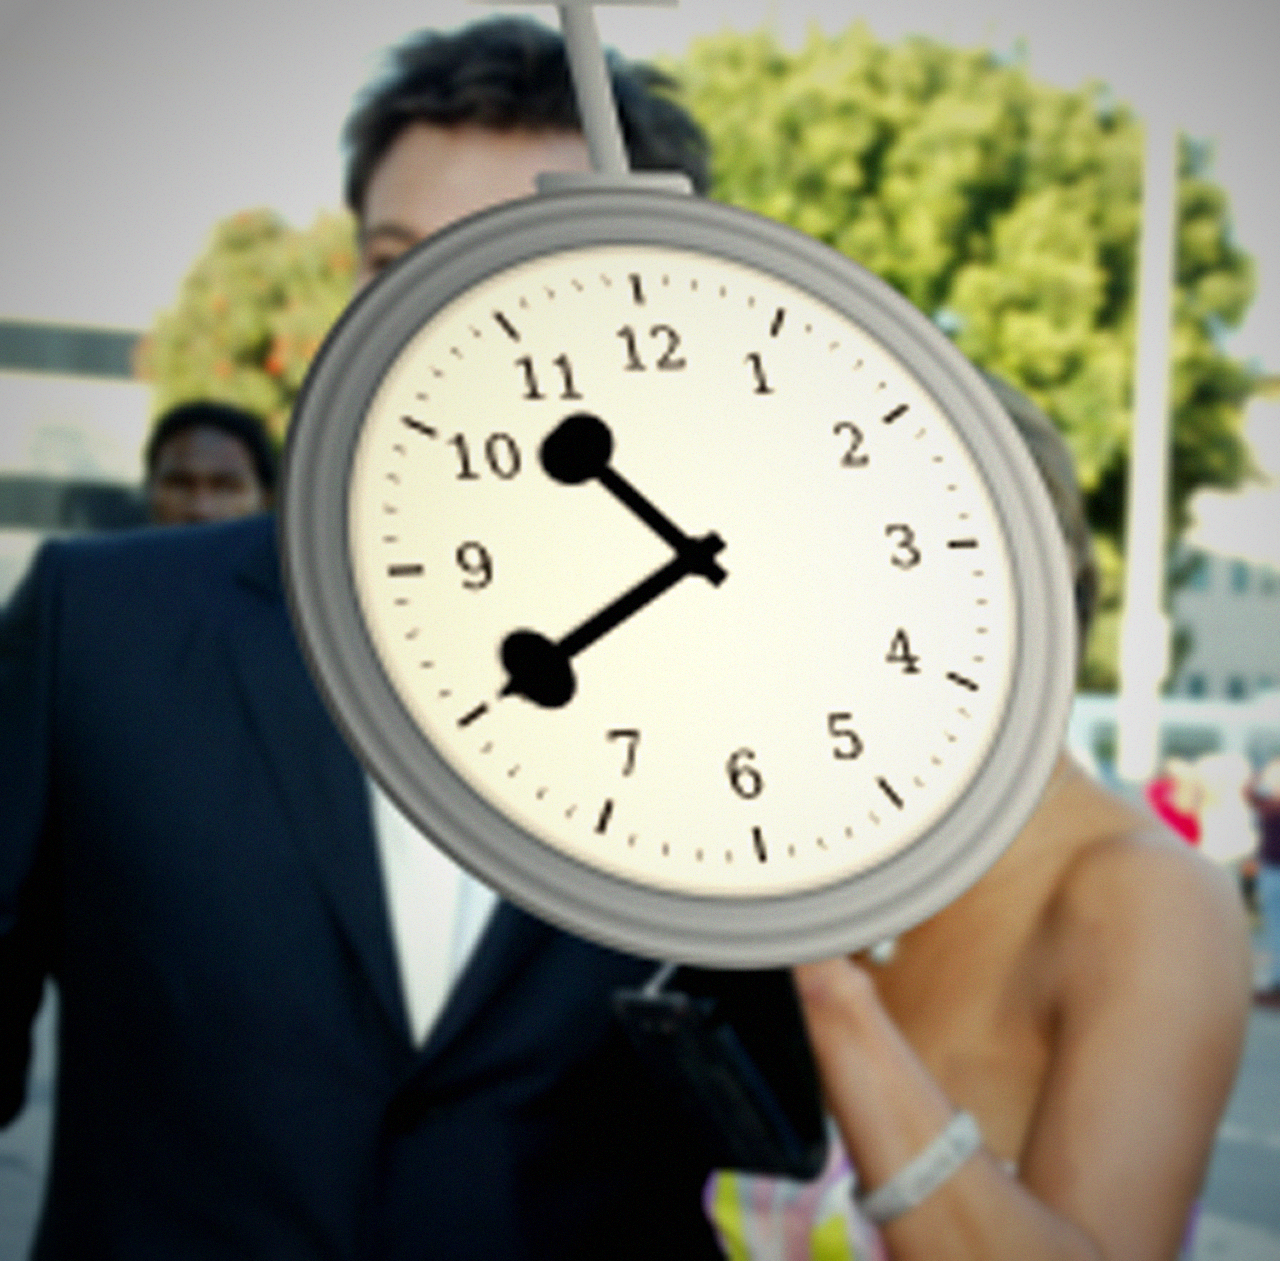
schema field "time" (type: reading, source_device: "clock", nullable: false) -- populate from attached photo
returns 10:40
